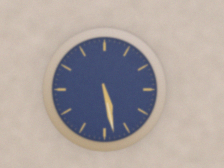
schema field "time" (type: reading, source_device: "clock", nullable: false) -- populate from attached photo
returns 5:28
